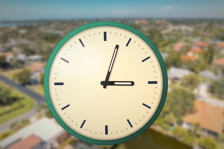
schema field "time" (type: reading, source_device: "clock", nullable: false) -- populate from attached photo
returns 3:03
